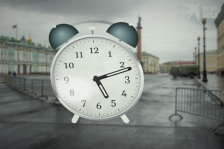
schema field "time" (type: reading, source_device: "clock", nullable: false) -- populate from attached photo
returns 5:12
